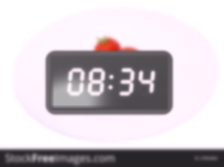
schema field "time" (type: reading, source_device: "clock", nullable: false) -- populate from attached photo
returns 8:34
